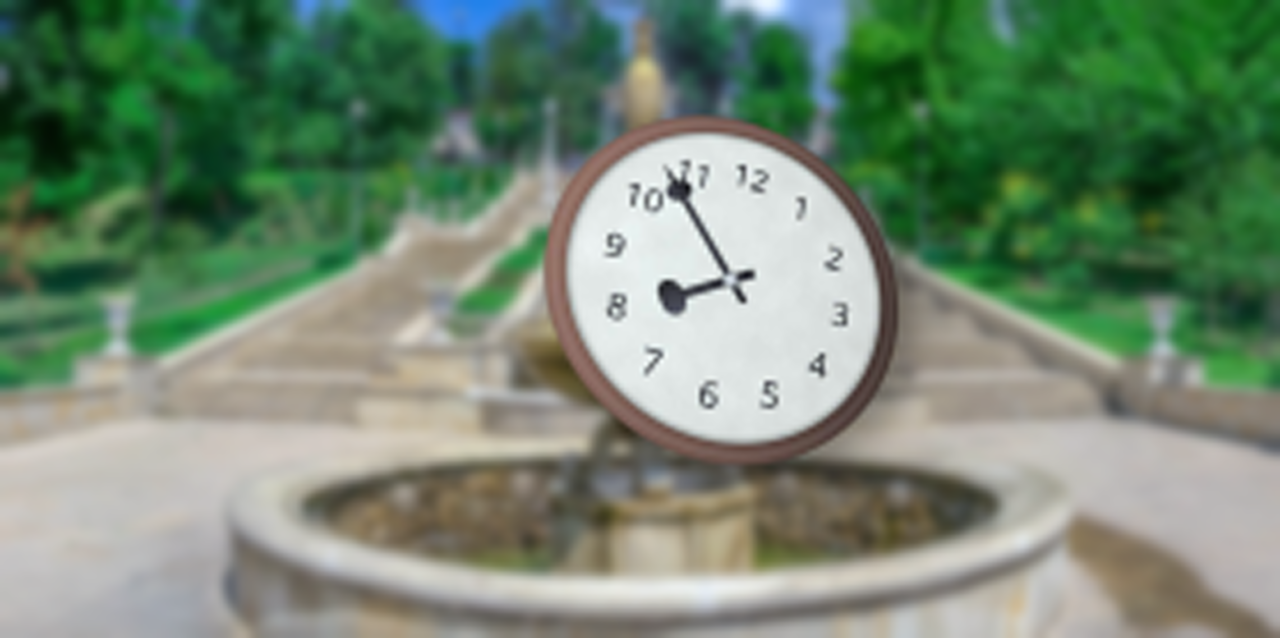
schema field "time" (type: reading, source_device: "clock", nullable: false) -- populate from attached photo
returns 7:53
